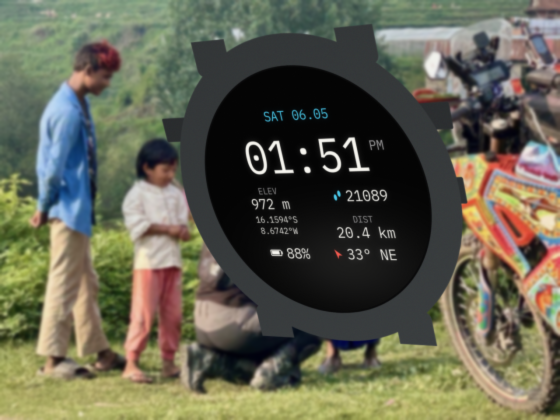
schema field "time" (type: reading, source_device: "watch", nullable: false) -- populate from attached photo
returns 1:51
